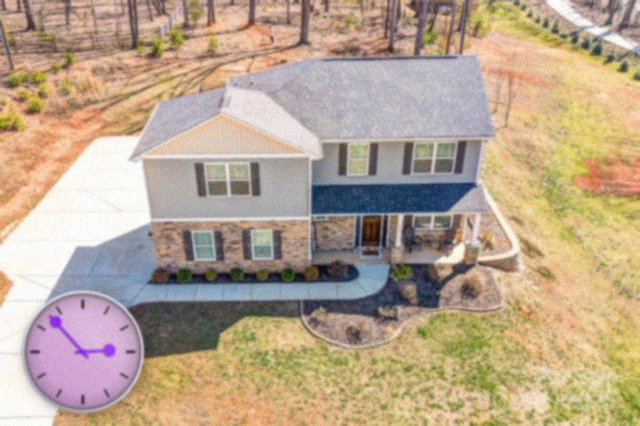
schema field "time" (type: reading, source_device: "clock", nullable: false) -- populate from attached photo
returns 2:53
